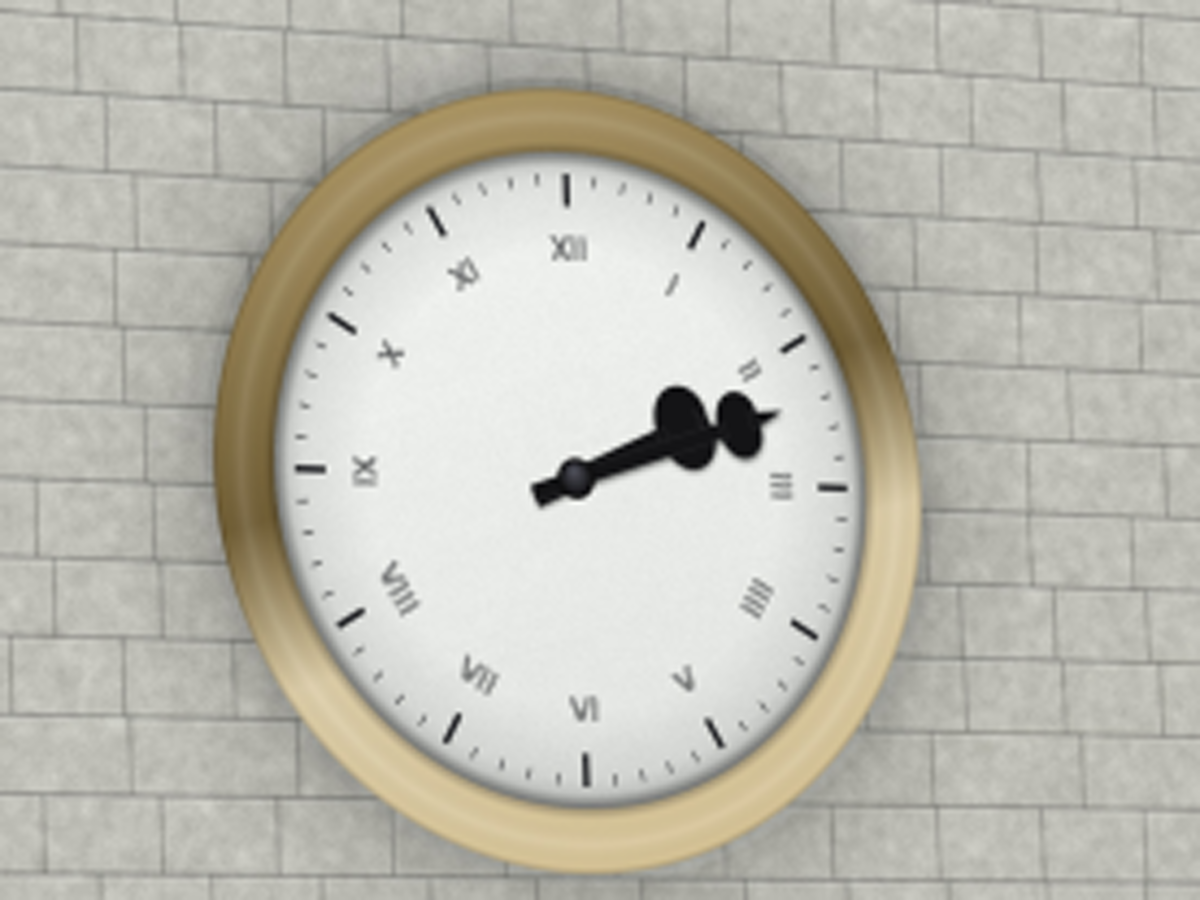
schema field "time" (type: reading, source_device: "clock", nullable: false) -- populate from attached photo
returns 2:12
